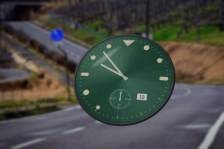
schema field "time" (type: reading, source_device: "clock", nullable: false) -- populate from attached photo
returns 9:53
